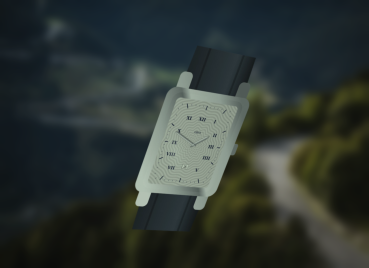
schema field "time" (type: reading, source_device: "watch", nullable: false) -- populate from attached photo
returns 1:49
